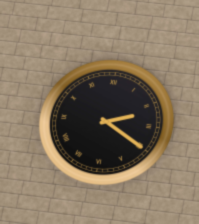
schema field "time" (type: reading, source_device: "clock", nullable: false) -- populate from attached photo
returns 2:20
